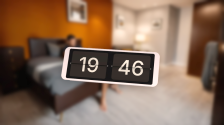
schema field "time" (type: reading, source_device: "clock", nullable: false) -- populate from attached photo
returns 19:46
